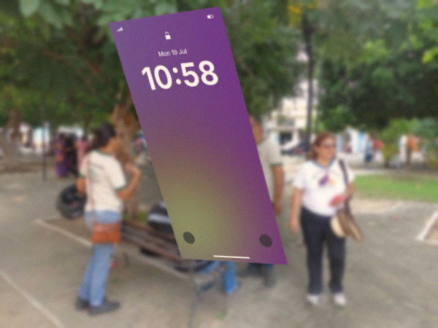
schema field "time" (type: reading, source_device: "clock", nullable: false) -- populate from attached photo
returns 10:58
